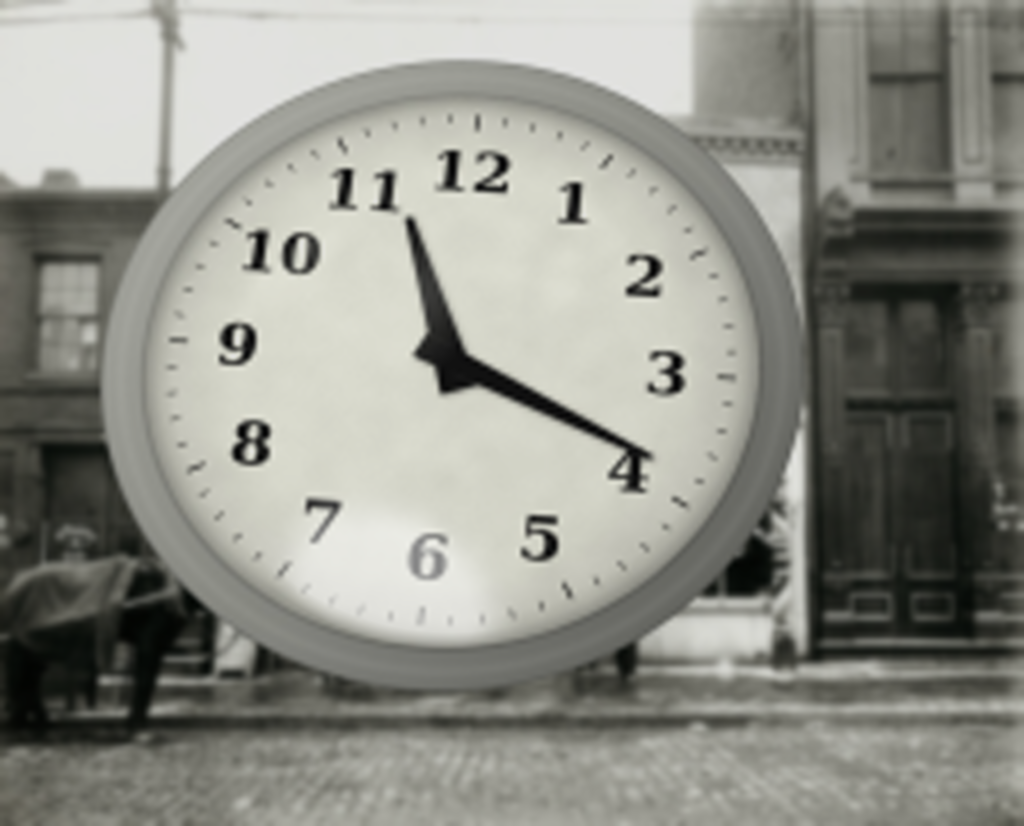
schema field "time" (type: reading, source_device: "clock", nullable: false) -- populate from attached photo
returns 11:19
